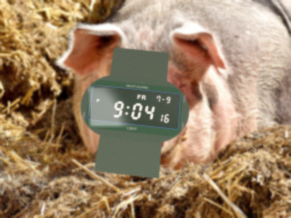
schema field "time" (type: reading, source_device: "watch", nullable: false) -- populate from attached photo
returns 9:04
